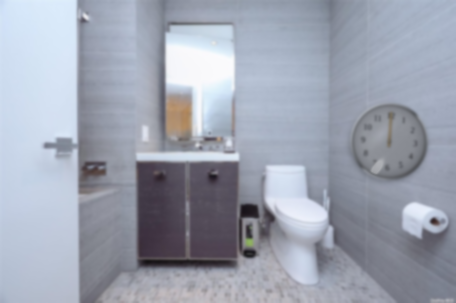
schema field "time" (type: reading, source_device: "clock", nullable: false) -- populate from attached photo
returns 12:00
